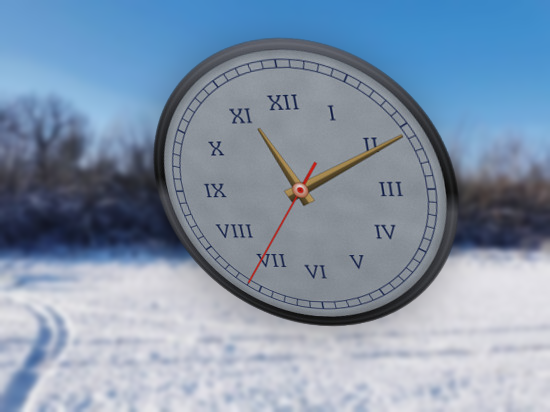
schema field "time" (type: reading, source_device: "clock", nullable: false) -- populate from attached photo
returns 11:10:36
